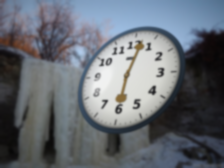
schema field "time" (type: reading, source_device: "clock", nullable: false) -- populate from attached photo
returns 6:02
